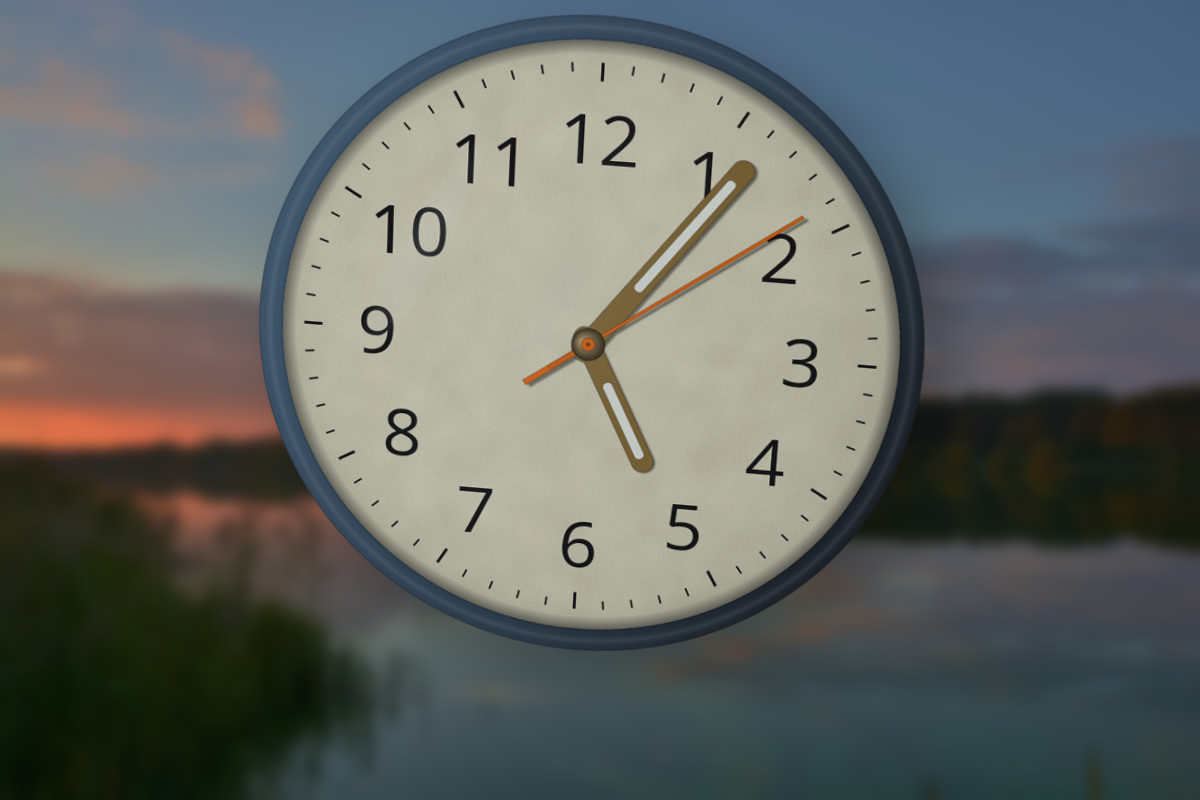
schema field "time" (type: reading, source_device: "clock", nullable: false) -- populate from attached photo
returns 5:06:09
